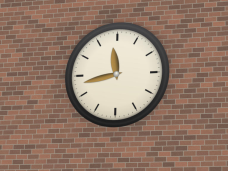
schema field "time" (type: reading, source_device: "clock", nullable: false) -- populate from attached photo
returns 11:43
